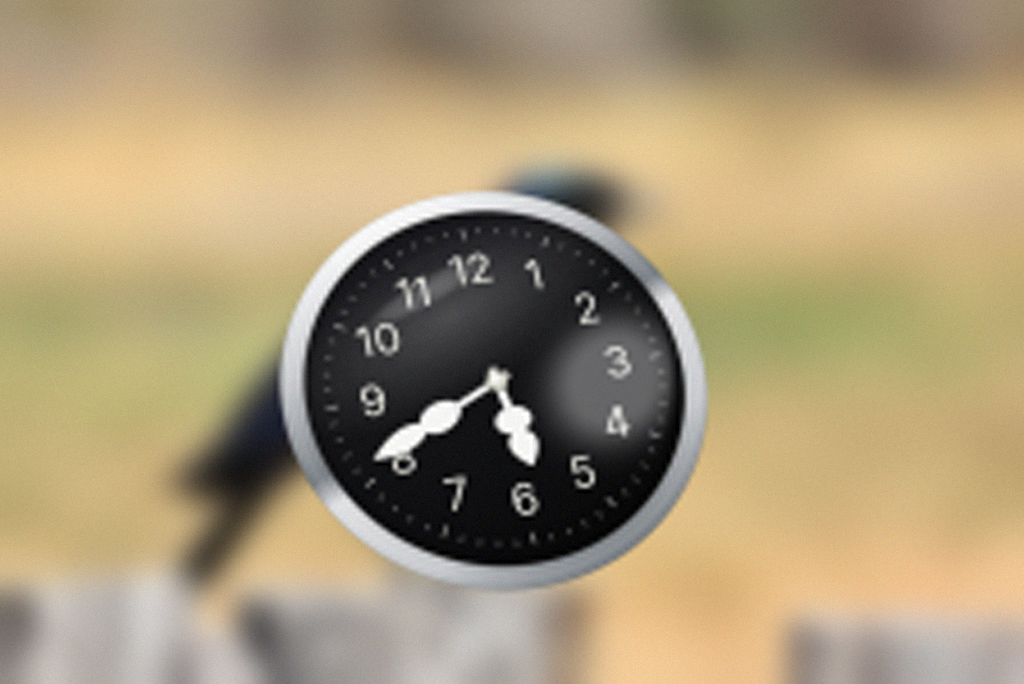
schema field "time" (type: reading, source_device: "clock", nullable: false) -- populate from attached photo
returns 5:41
